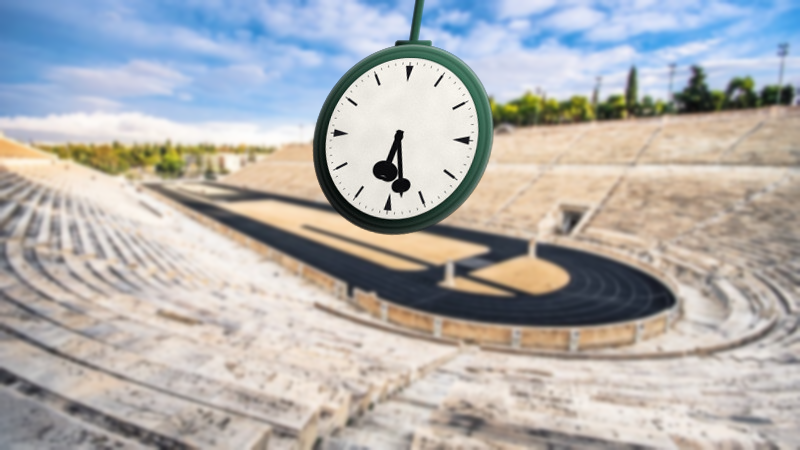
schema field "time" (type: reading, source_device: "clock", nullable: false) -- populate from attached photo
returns 6:28
